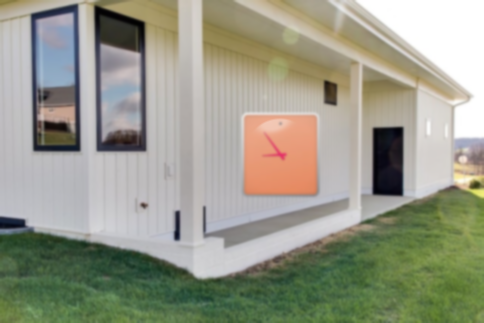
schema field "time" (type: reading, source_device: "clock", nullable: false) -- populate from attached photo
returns 8:54
